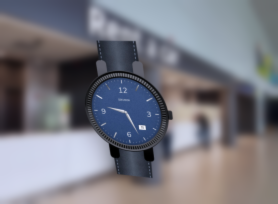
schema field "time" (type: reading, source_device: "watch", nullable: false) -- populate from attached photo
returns 9:26
